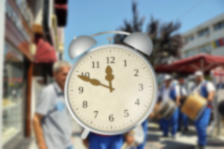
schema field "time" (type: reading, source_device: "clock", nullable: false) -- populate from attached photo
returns 11:49
